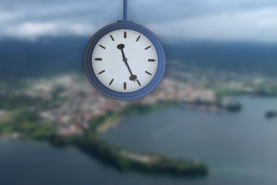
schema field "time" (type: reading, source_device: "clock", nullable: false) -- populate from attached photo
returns 11:26
